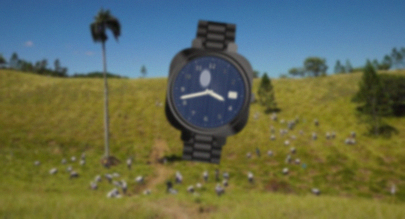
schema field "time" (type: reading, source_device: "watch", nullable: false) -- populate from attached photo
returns 3:42
